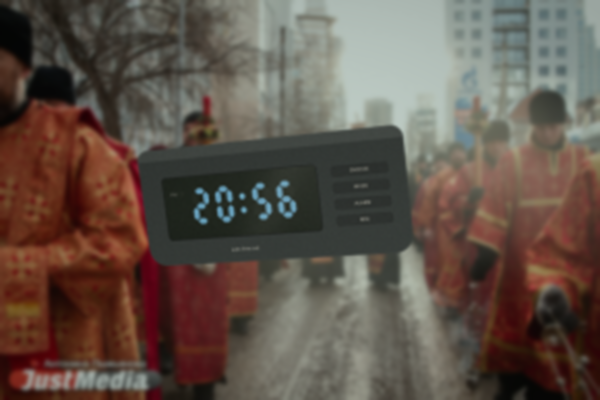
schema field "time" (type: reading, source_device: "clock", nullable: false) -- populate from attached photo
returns 20:56
